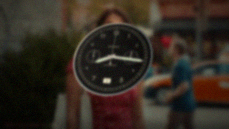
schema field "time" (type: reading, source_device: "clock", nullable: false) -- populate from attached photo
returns 8:16
